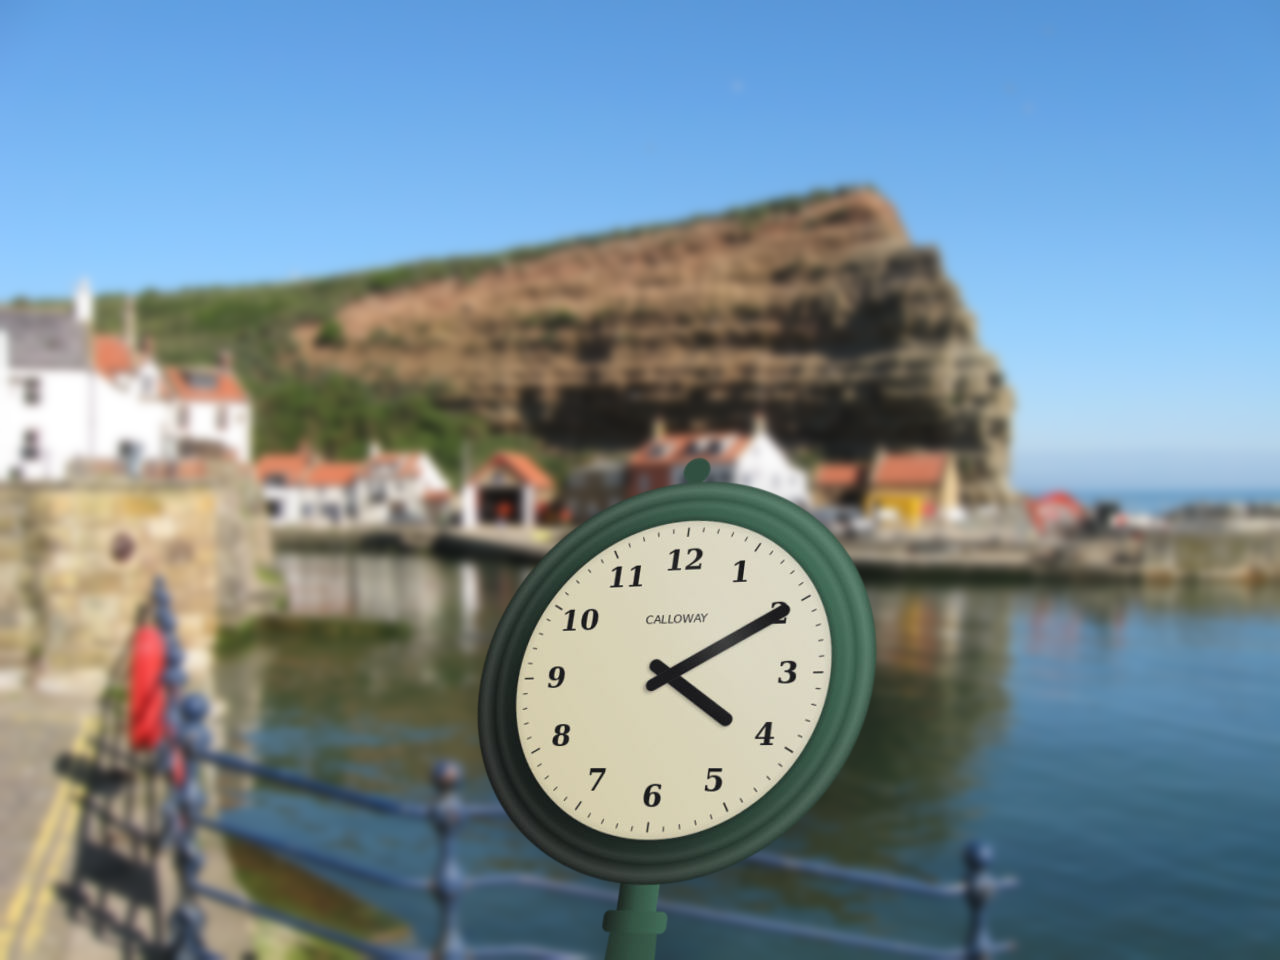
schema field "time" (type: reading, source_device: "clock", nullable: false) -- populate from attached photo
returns 4:10
